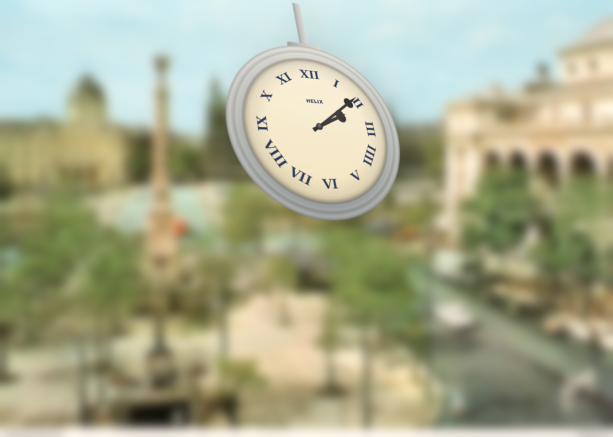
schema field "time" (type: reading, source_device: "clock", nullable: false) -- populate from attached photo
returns 2:09
